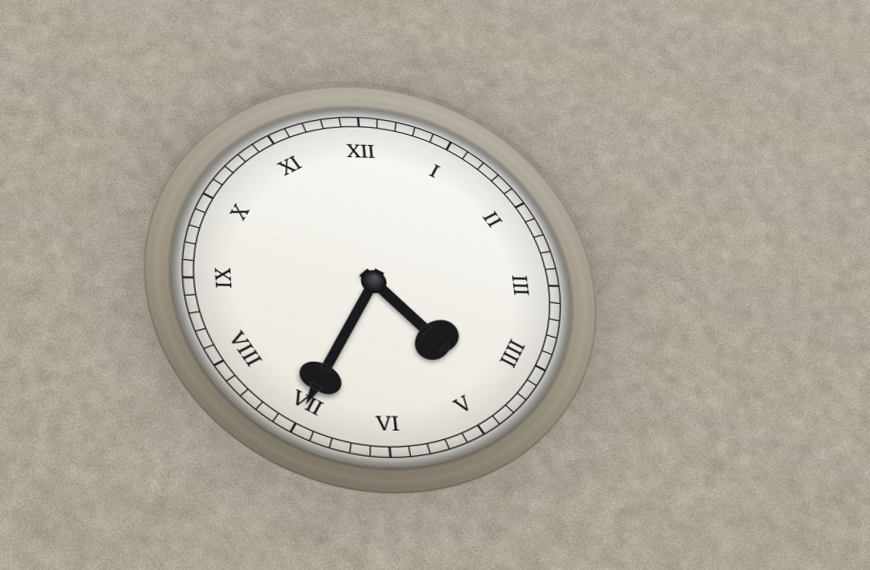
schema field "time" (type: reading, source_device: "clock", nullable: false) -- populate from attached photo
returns 4:35
